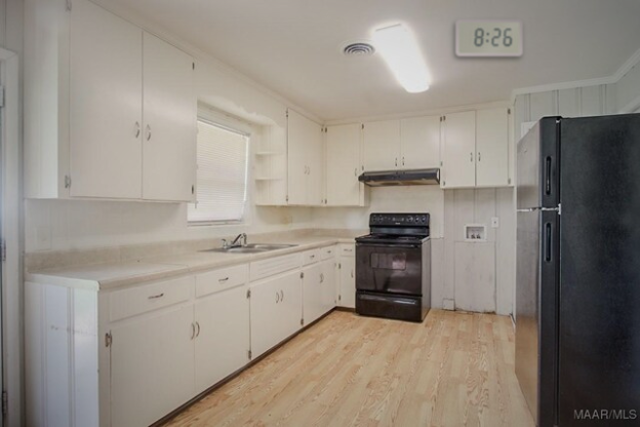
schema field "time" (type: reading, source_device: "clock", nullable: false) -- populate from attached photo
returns 8:26
